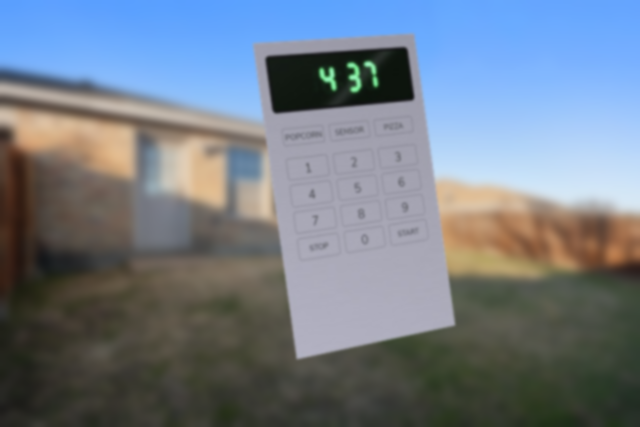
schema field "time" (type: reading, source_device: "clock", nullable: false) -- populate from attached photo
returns 4:37
